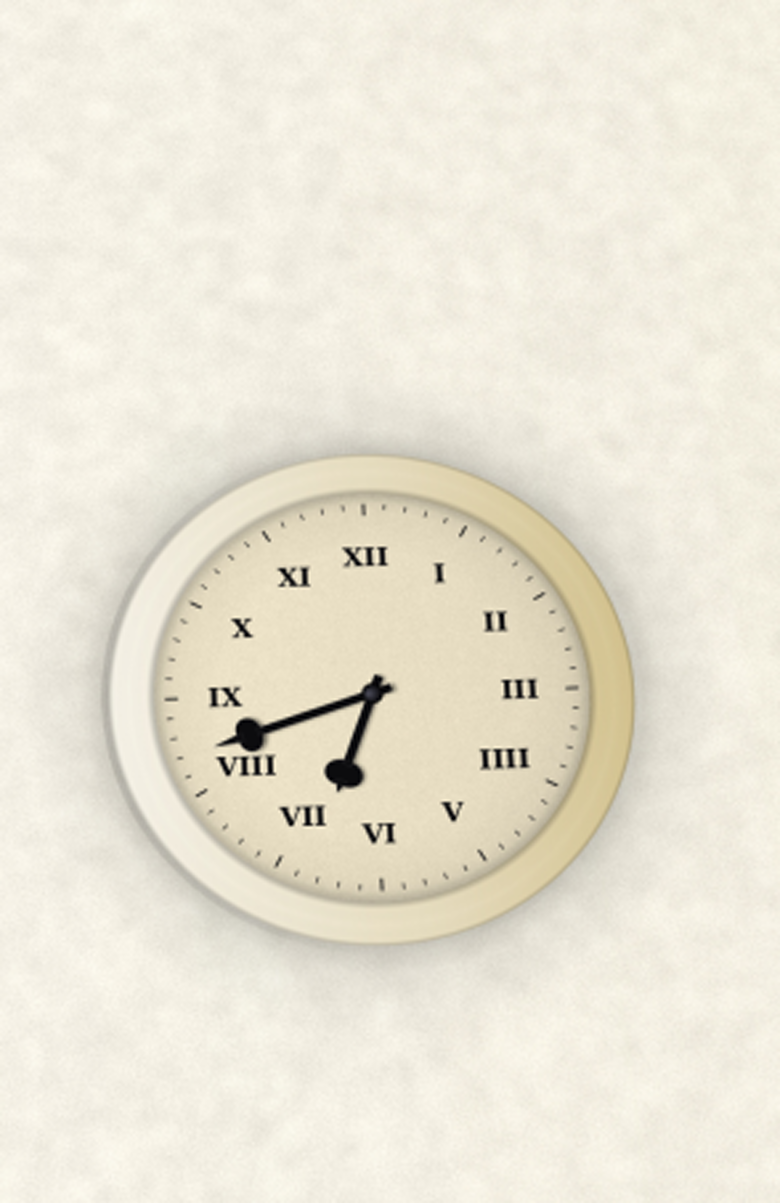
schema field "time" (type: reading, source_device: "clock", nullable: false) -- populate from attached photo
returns 6:42
